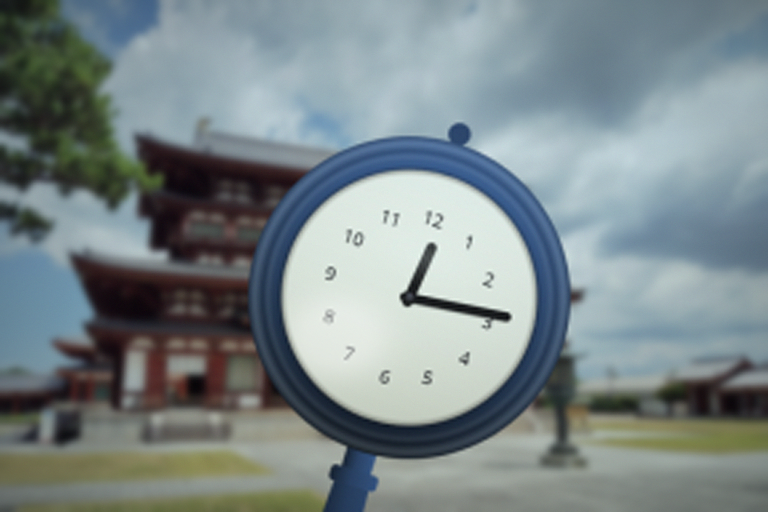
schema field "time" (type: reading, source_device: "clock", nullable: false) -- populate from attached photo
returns 12:14
